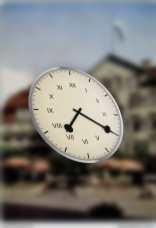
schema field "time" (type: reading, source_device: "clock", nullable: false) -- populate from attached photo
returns 7:20
